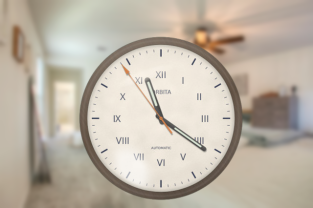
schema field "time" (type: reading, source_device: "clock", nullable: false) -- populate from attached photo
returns 11:20:54
